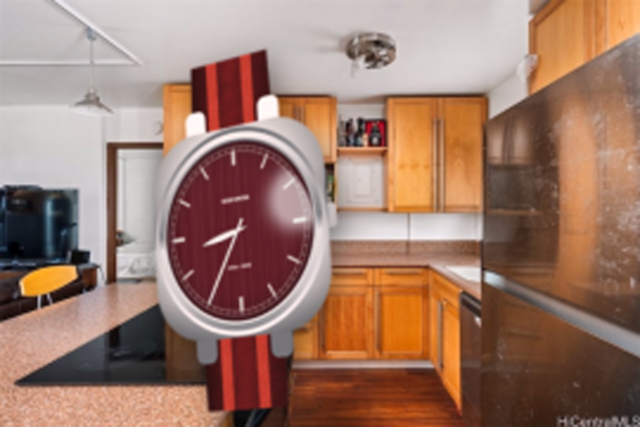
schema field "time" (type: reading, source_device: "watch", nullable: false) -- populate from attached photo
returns 8:35
